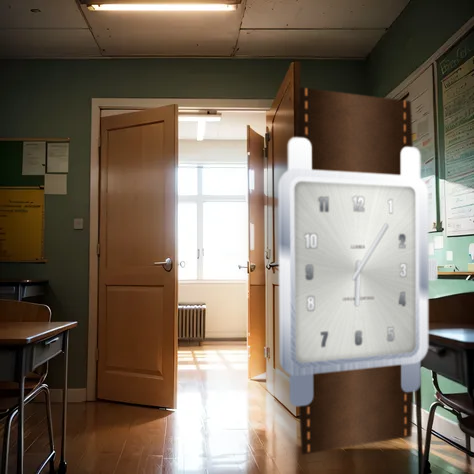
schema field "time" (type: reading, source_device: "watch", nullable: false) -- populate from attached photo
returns 6:06
